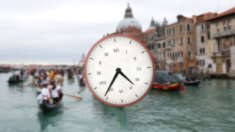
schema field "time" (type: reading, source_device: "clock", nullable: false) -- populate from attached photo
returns 4:36
